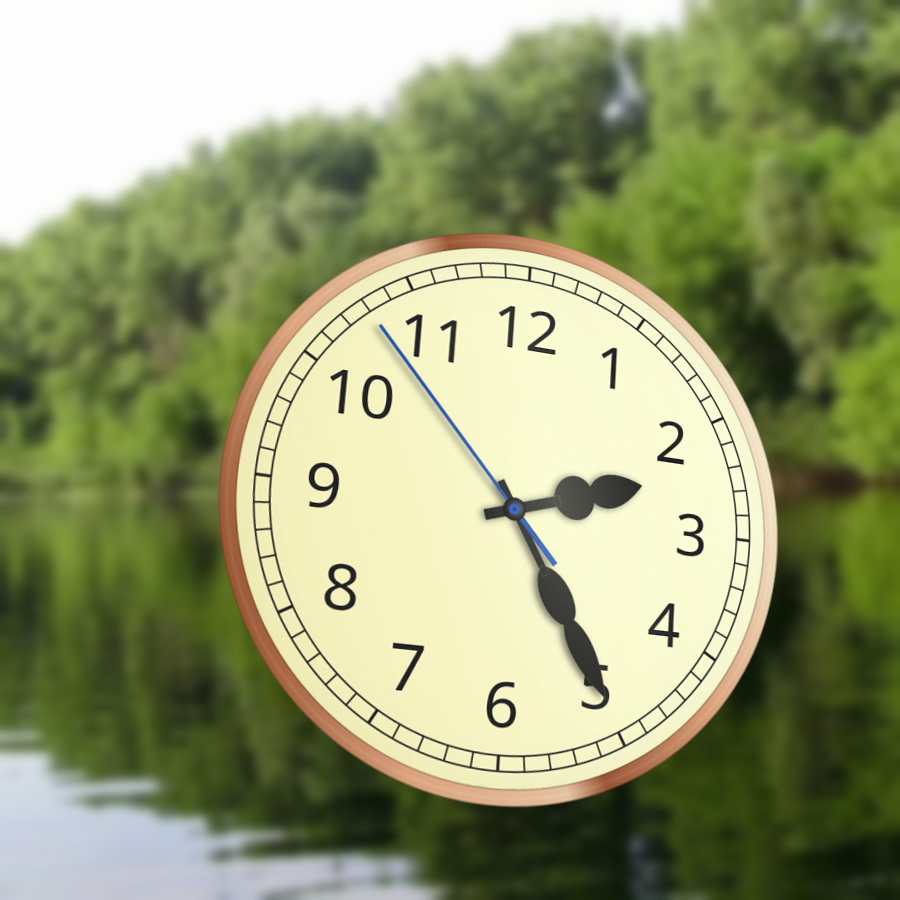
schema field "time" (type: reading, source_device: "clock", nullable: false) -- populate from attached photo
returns 2:24:53
